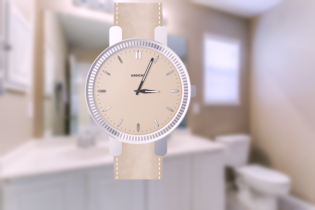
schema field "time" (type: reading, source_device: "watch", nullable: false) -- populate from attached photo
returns 3:04
